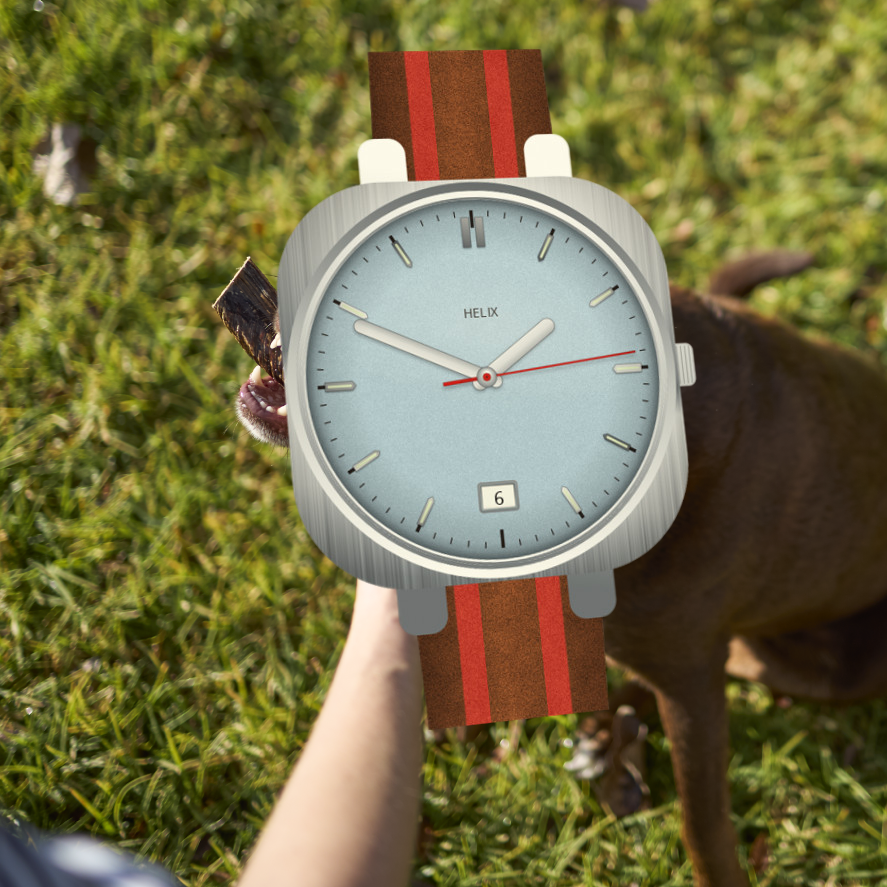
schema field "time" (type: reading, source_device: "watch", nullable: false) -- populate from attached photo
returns 1:49:14
